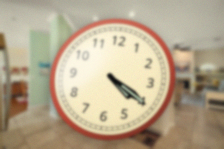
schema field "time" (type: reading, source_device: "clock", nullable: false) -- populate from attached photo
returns 4:20
